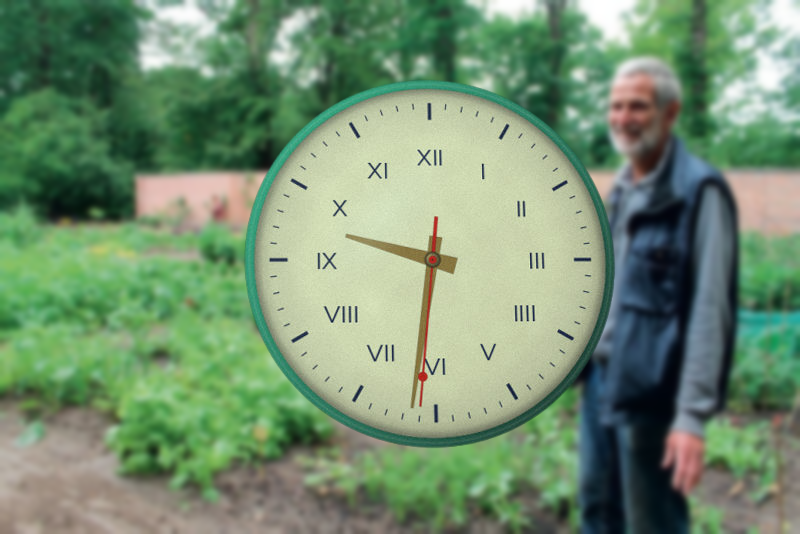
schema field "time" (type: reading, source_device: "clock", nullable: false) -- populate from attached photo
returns 9:31:31
